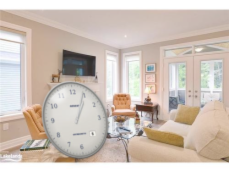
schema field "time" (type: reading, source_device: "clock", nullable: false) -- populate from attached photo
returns 1:04
